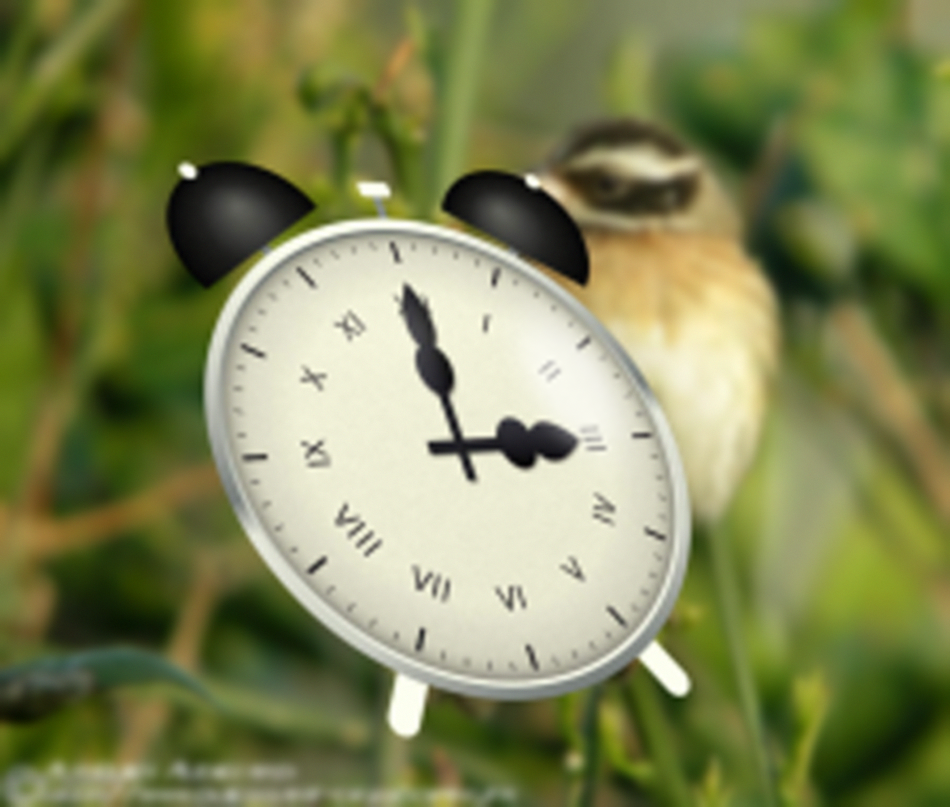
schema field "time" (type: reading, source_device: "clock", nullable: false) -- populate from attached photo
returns 3:00
